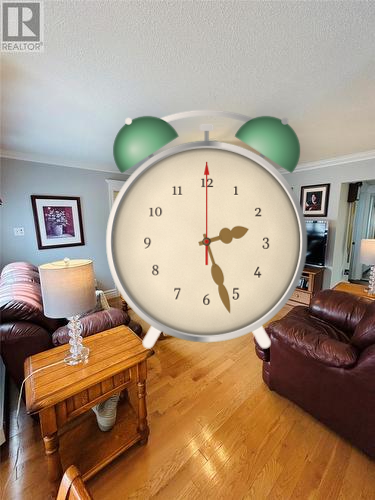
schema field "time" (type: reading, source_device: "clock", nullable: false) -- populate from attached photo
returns 2:27:00
